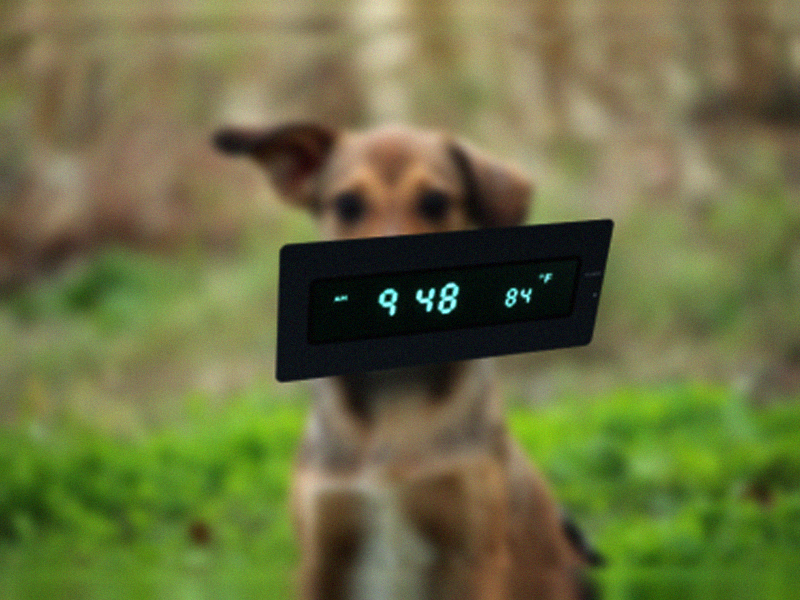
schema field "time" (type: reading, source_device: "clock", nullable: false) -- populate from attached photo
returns 9:48
